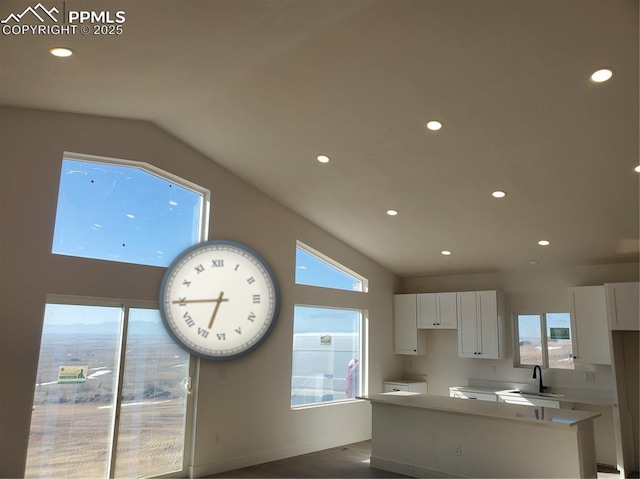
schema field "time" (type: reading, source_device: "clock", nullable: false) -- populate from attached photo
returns 6:45
